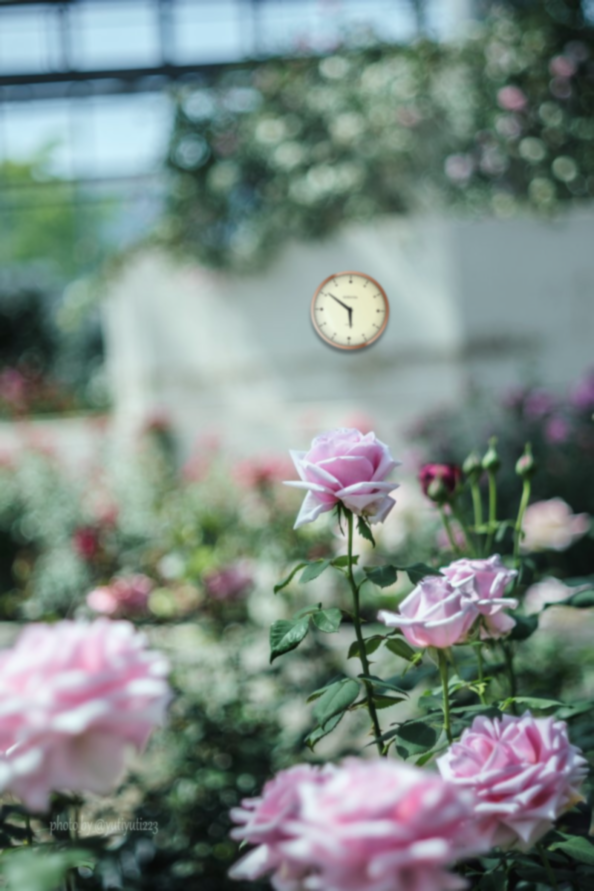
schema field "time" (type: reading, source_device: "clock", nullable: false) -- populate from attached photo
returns 5:51
